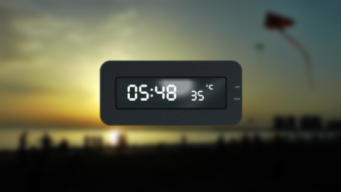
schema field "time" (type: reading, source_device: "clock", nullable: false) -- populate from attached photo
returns 5:48
